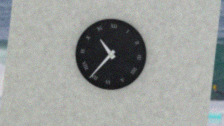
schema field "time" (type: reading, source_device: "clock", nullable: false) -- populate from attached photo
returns 10:36
